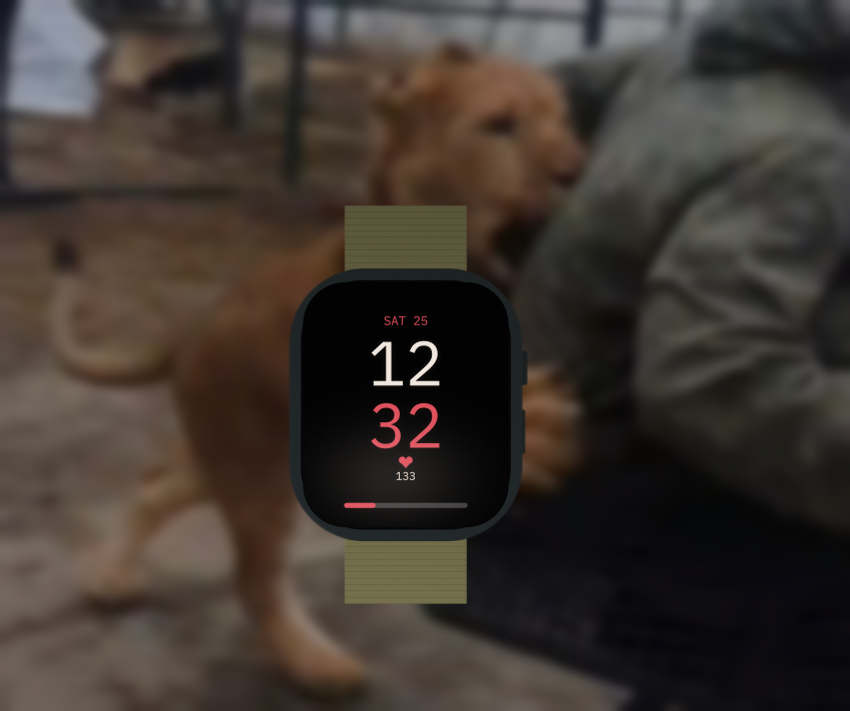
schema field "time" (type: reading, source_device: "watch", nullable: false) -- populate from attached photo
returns 12:32
